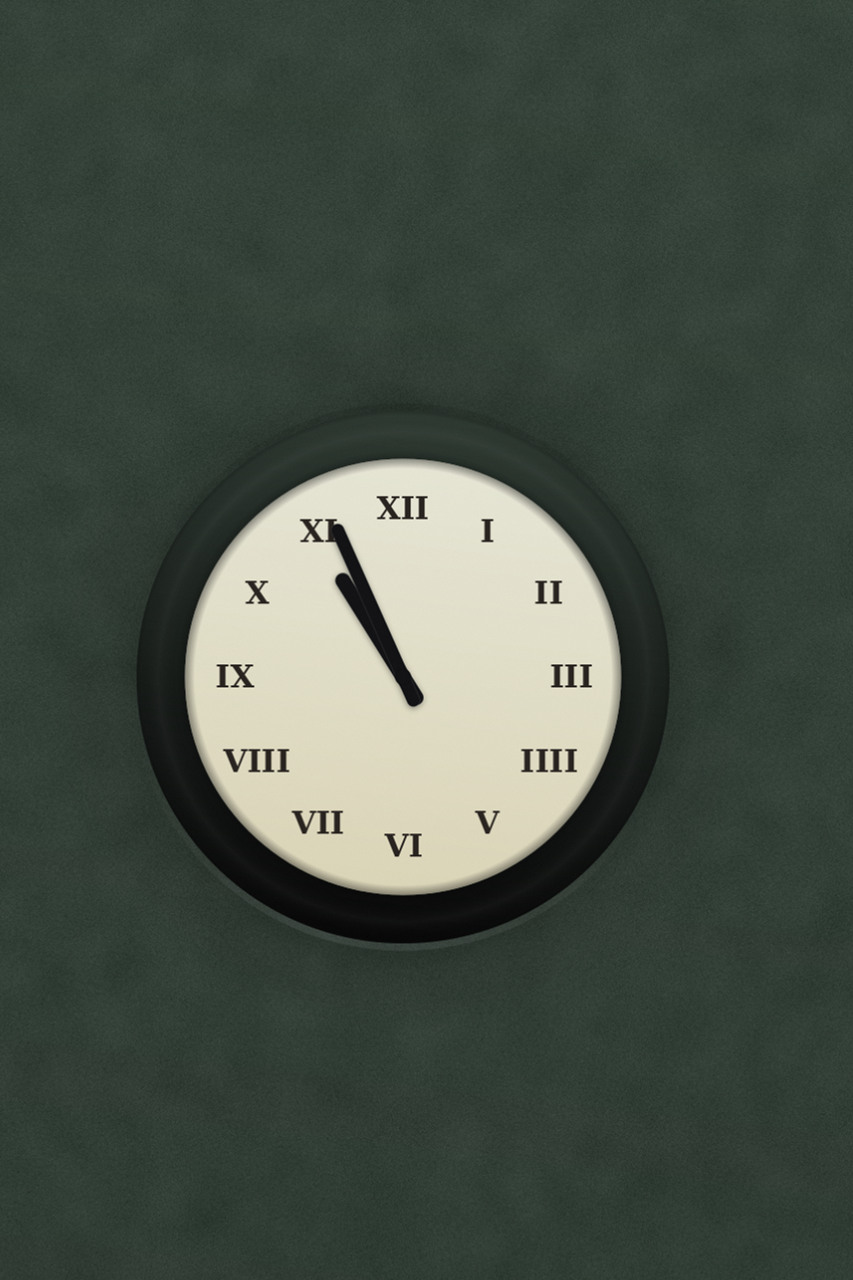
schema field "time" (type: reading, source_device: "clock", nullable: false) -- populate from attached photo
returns 10:56
